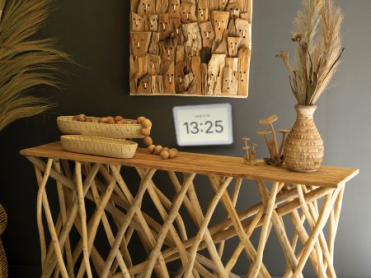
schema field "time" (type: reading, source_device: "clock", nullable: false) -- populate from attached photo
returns 13:25
